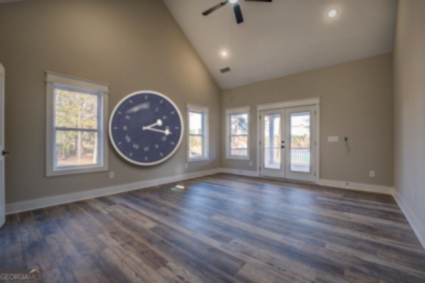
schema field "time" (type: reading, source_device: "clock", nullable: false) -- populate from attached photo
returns 2:17
